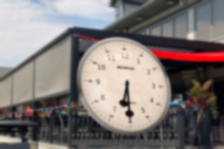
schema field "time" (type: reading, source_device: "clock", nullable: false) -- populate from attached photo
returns 6:30
